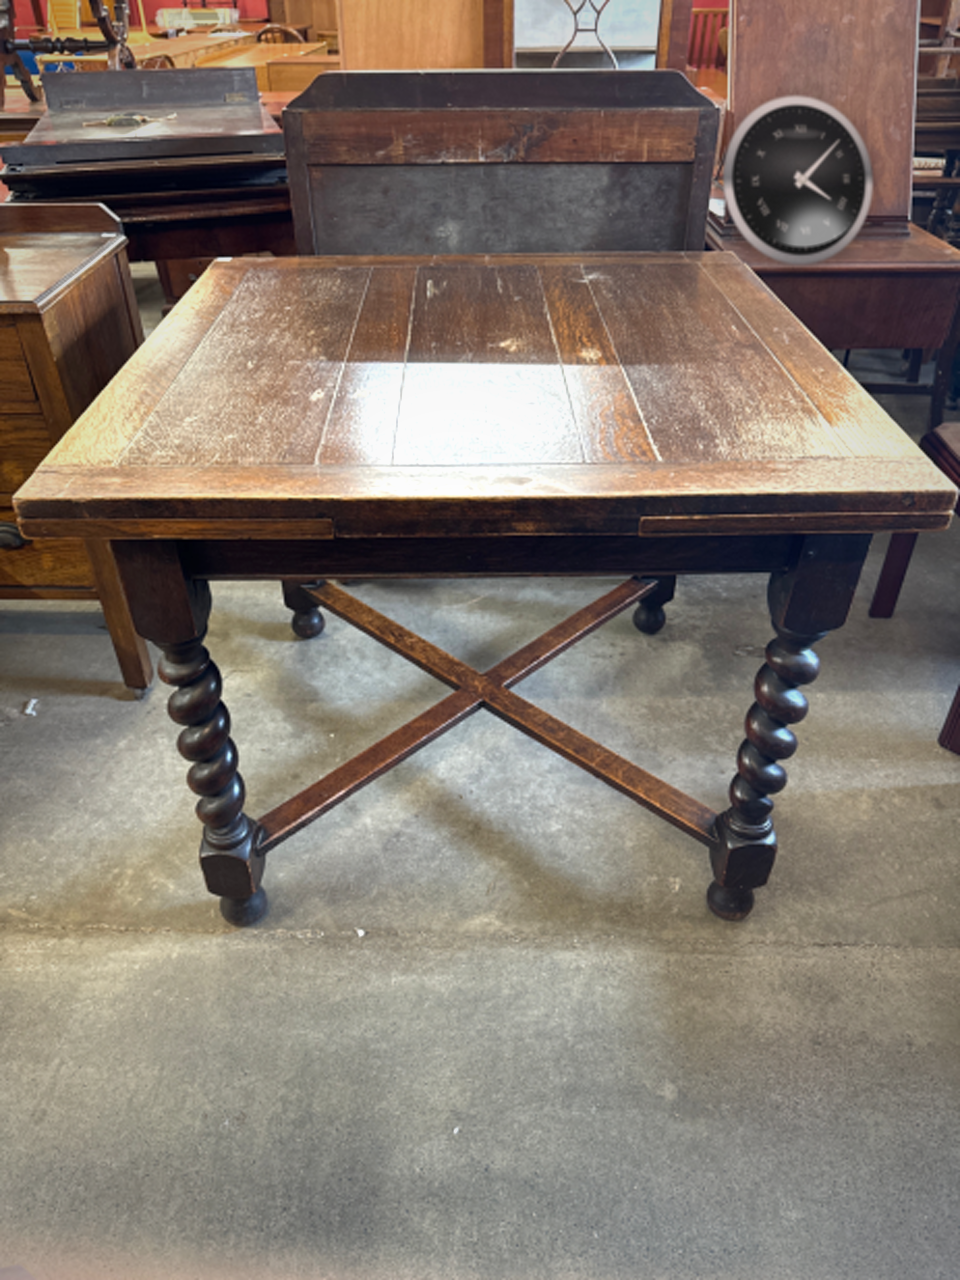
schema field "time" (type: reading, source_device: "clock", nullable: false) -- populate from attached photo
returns 4:08
